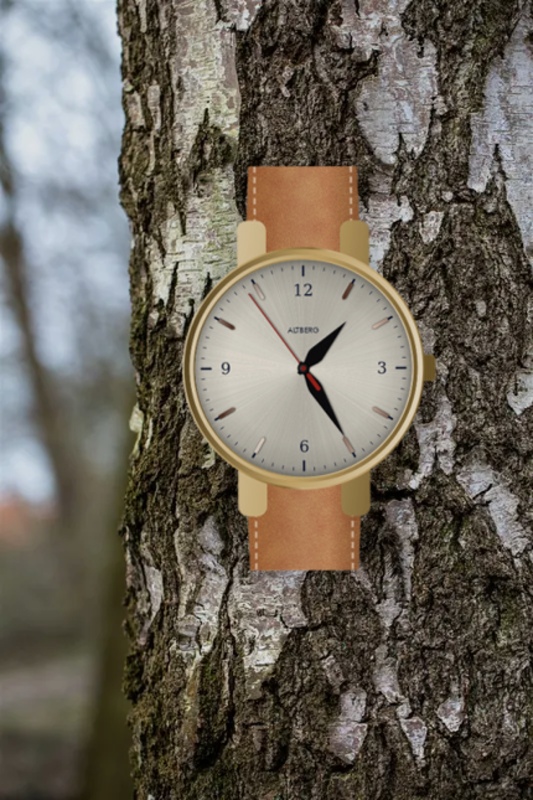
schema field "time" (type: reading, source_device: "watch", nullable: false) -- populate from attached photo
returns 1:24:54
